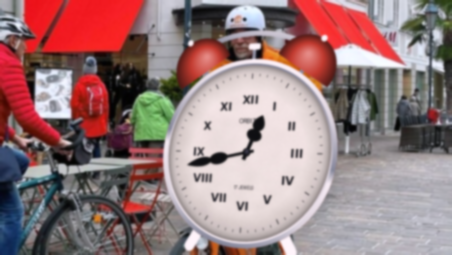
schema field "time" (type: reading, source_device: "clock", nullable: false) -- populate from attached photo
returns 12:43
